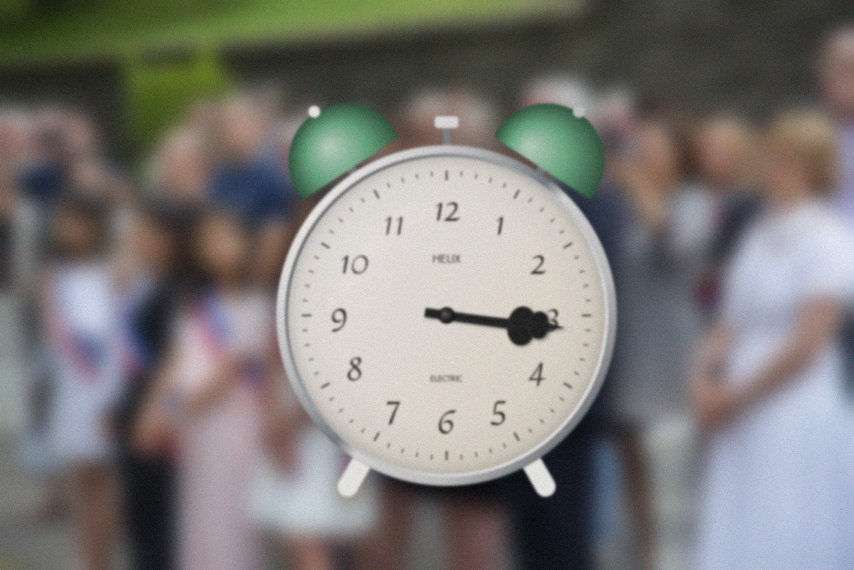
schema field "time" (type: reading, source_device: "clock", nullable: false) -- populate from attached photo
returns 3:16
